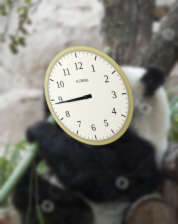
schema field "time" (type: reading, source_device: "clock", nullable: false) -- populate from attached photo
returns 8:44
